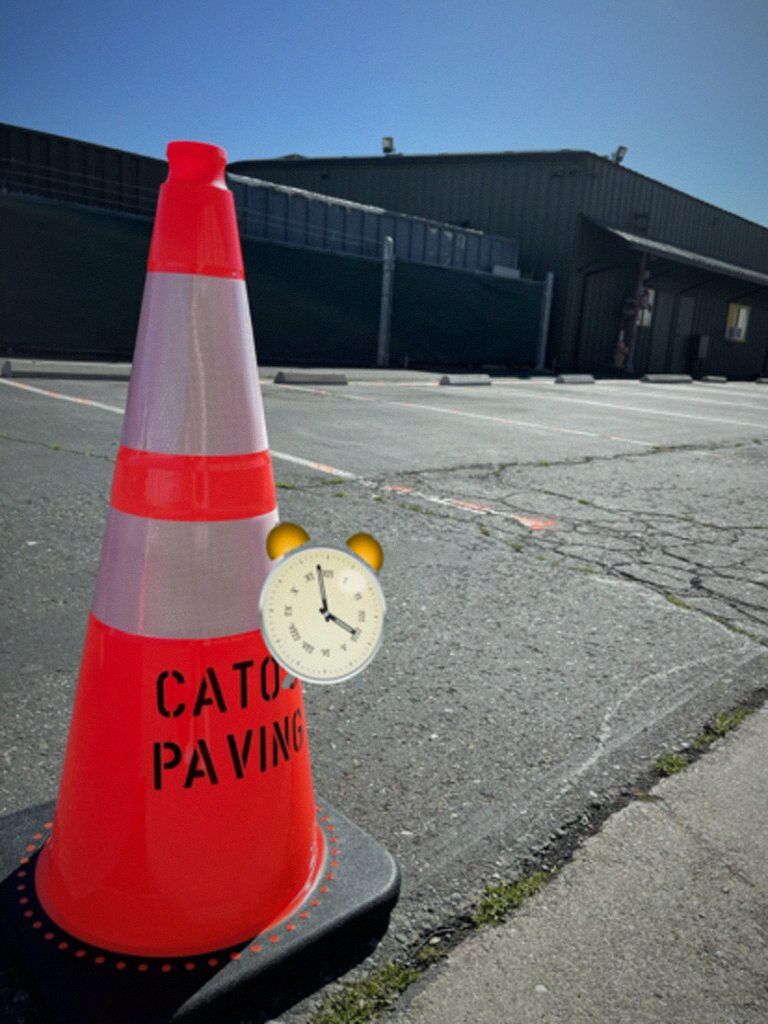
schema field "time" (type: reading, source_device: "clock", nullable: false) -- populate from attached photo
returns 3:58
